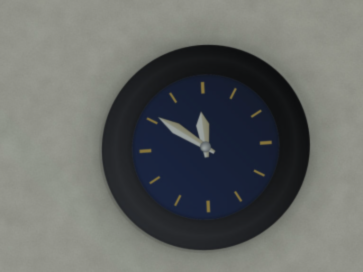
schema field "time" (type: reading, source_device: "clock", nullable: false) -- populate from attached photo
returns 11:51
